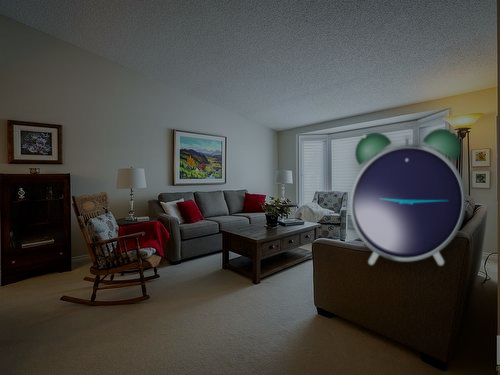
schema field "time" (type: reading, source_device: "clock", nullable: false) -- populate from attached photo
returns 9:15
